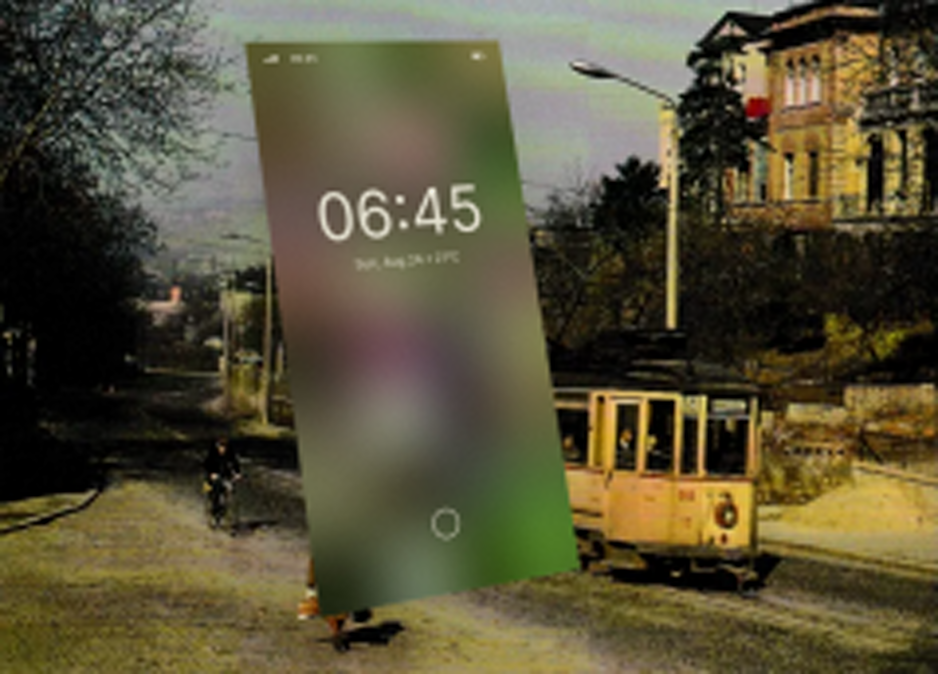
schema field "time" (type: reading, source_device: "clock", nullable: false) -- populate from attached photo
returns 6:45
